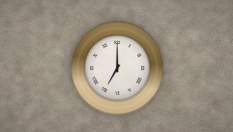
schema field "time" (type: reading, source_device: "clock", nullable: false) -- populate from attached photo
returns 7:00
